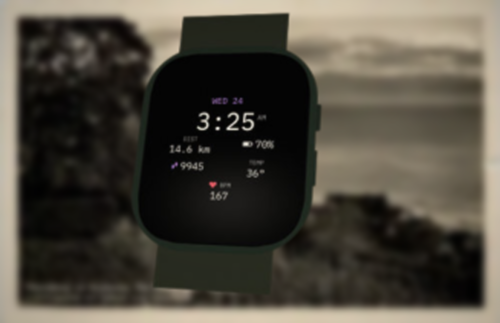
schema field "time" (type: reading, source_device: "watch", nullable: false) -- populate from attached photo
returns 3:25
